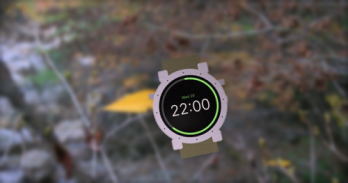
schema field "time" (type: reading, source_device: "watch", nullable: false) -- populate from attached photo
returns 22:00
